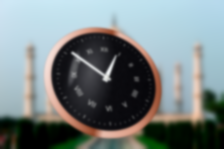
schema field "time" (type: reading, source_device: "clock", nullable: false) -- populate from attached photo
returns 12:51
